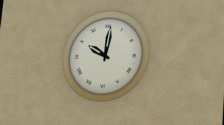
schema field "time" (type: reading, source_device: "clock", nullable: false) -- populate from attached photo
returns 10:01
